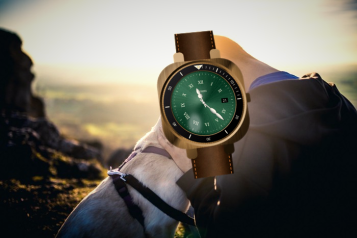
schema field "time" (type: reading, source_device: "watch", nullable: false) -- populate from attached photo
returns 11:23
